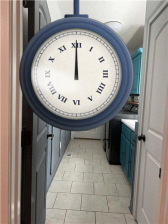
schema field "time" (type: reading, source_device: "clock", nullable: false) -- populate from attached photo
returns 12:00
